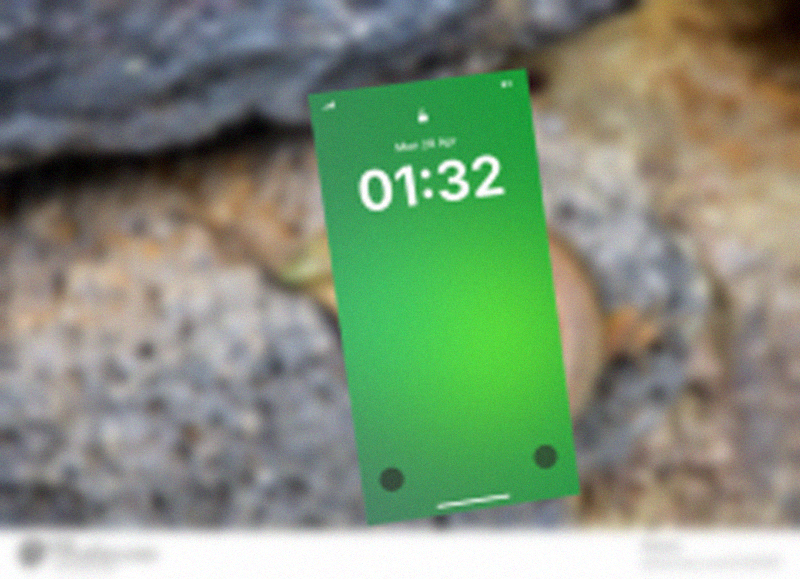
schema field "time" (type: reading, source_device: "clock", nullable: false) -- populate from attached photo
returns 1:32
